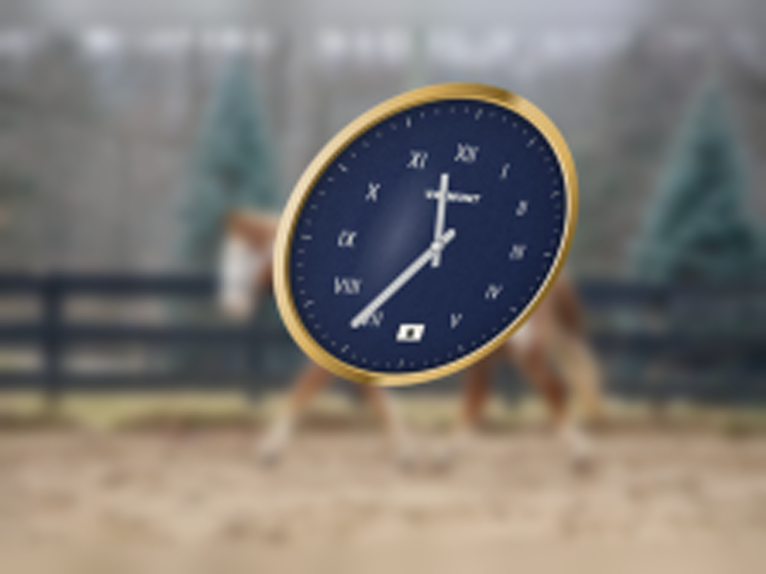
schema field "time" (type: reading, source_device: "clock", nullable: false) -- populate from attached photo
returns 11:36
